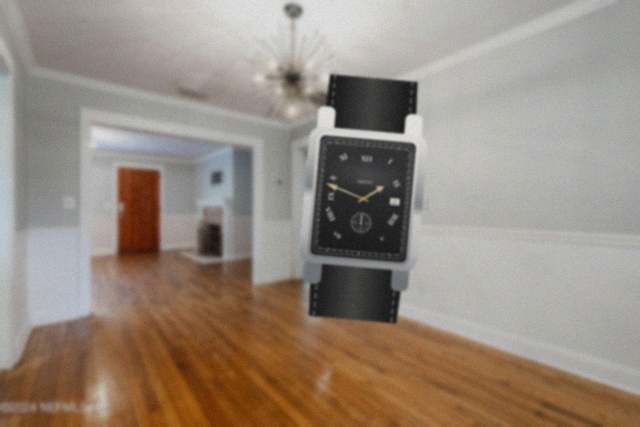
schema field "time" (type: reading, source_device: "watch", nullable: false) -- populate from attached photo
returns 1:48
